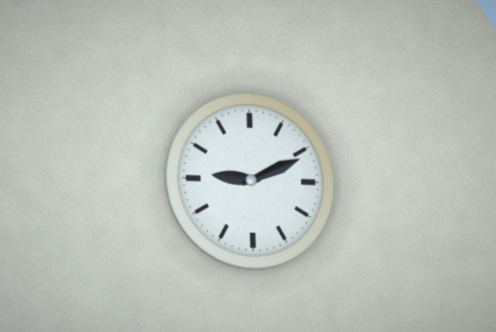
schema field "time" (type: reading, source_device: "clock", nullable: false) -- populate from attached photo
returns 9:11
